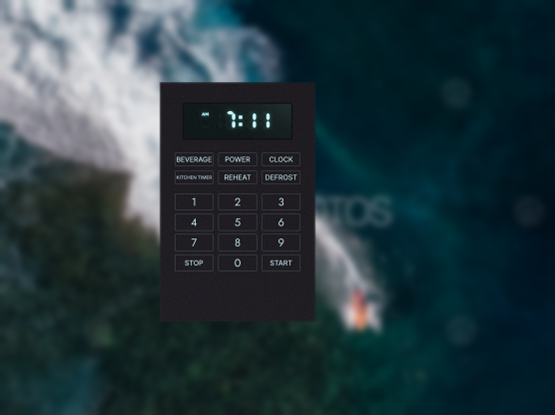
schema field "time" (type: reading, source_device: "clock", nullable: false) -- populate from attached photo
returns 7:11
